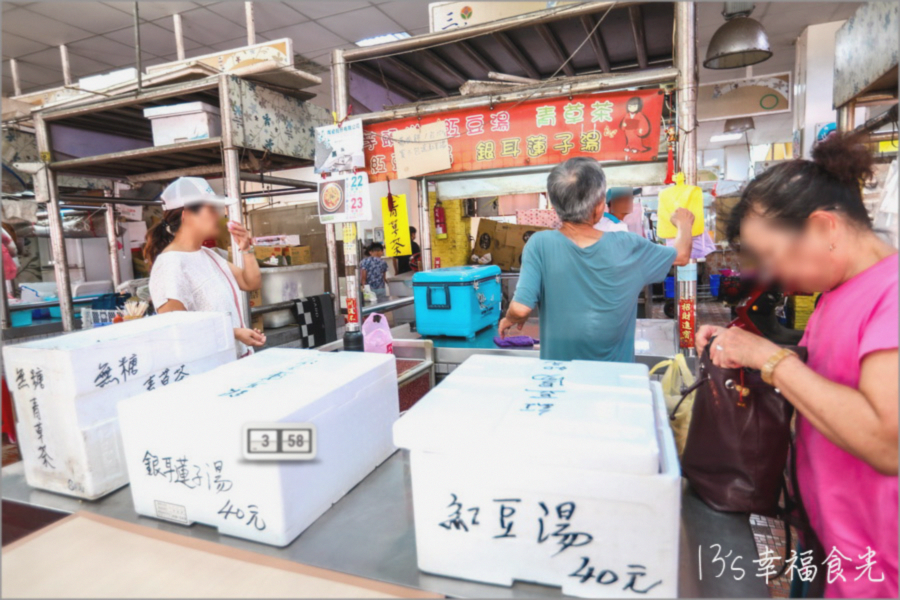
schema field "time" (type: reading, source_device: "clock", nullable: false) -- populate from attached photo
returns 3:58
